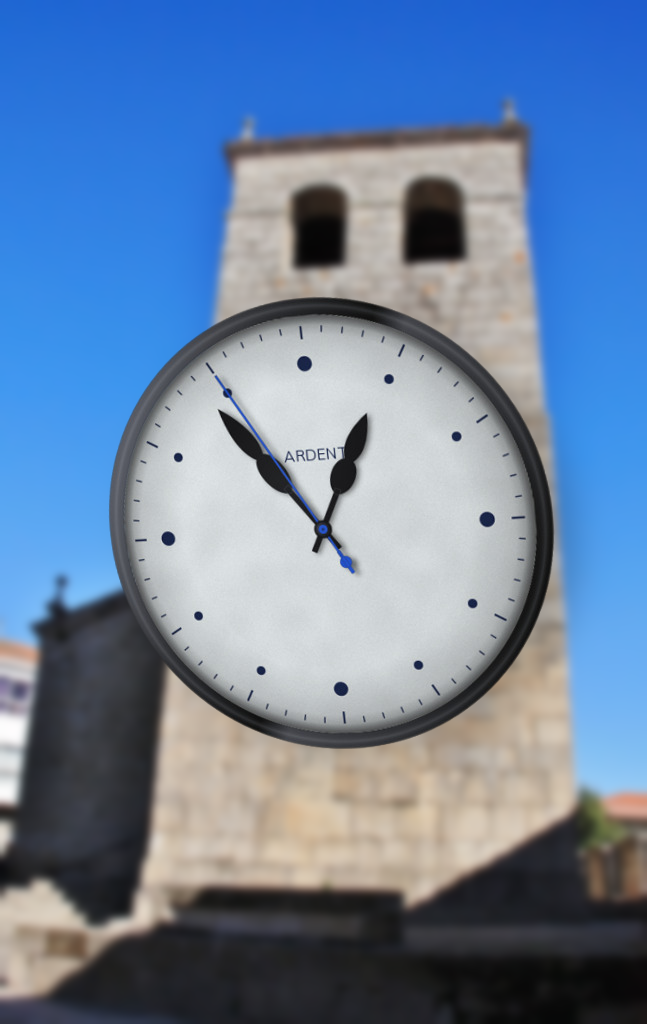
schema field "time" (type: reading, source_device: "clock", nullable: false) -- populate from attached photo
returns 12:53:55
